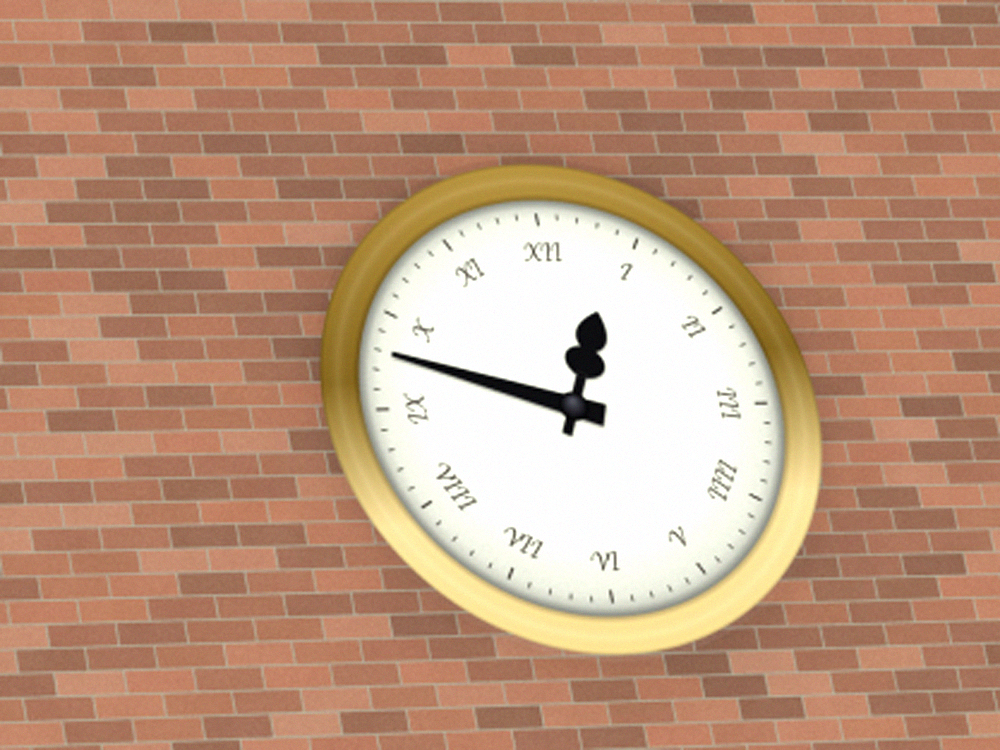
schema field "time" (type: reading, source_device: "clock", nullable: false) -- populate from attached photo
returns 12:48
